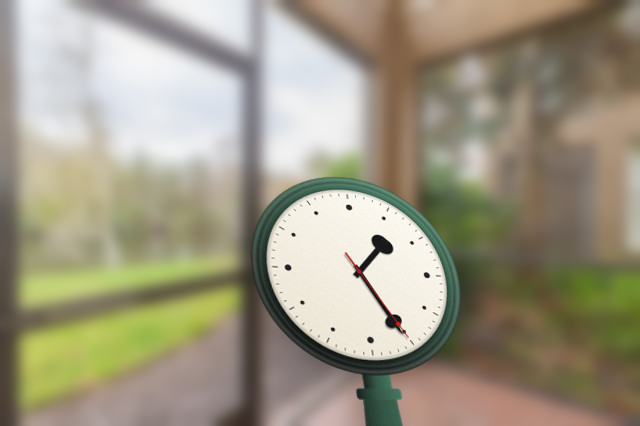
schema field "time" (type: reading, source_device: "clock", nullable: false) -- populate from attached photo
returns 1:25:25
